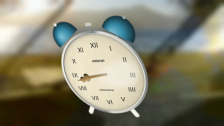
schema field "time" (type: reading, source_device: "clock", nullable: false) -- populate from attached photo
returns 8:43
